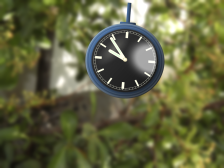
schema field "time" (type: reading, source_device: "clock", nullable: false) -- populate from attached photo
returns 9:54
